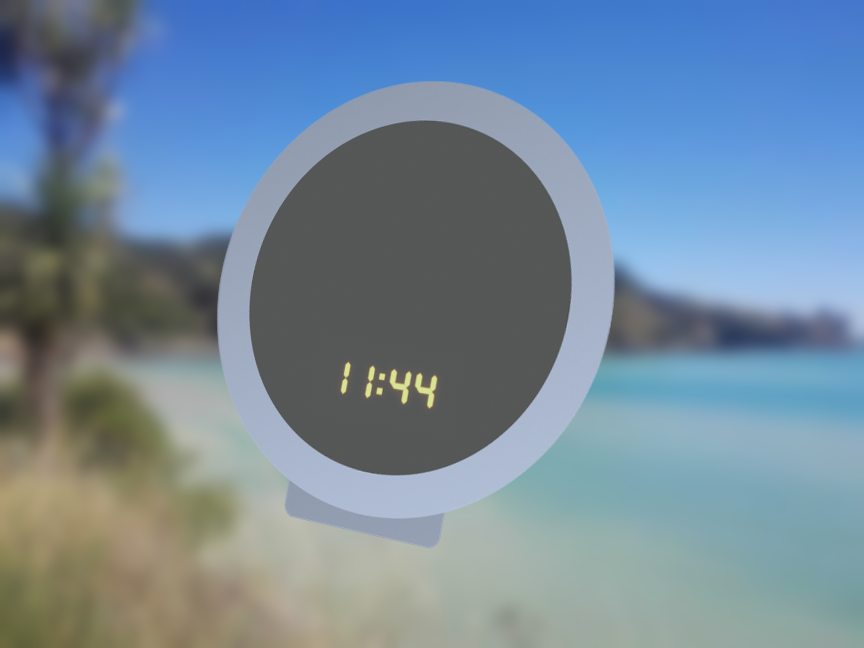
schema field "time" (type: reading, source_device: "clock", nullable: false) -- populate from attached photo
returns 11:44
